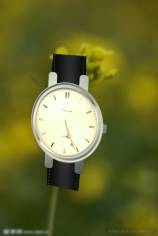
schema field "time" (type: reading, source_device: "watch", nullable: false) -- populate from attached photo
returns 5:26
